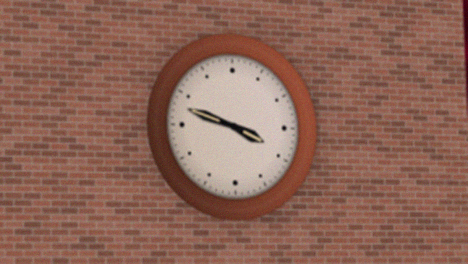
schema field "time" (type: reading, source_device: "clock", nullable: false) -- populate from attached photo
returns 3:48
